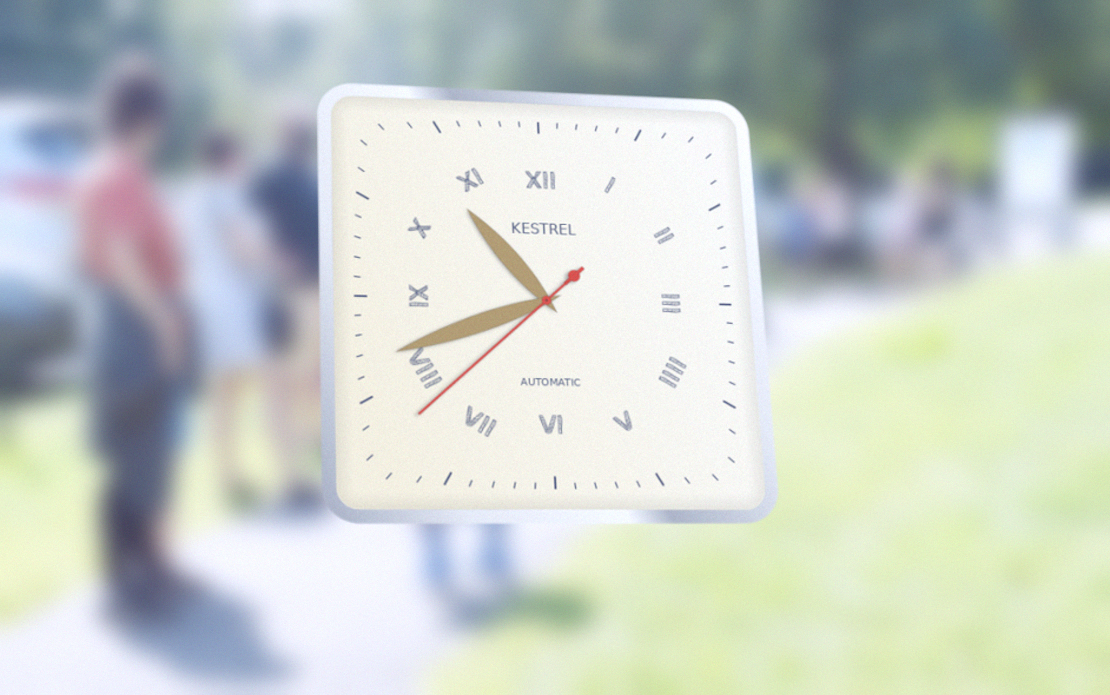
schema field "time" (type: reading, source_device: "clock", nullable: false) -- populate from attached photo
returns 10:41:38
